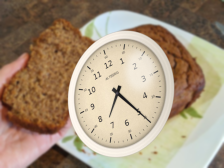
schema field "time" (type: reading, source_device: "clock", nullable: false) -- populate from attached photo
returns 7:25
